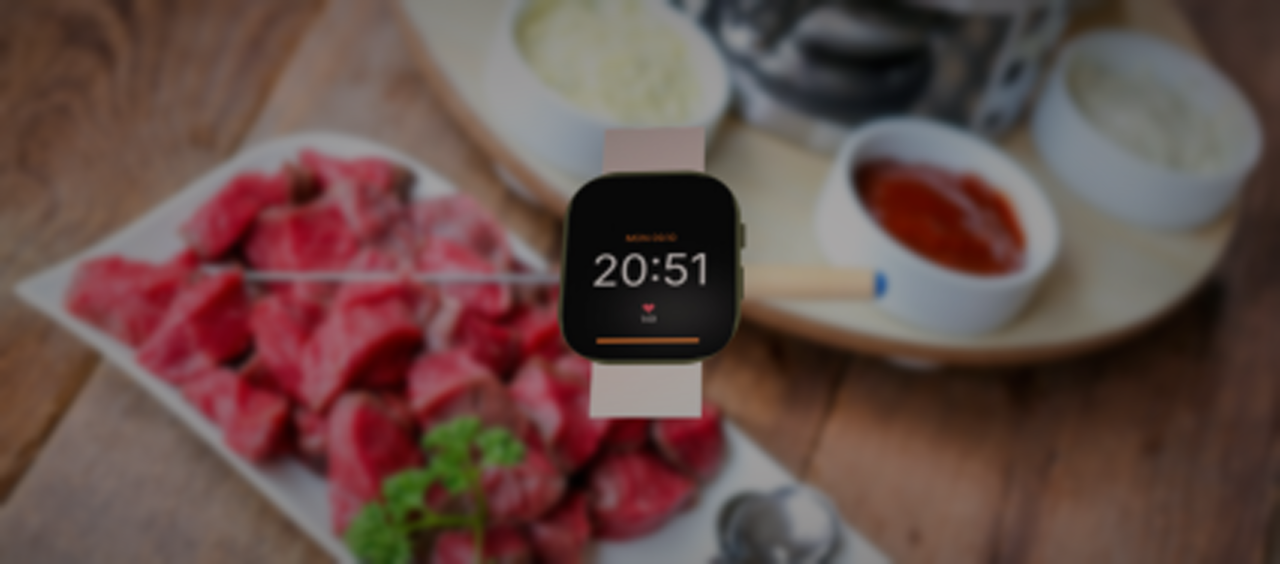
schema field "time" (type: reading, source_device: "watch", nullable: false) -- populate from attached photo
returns 20:51
